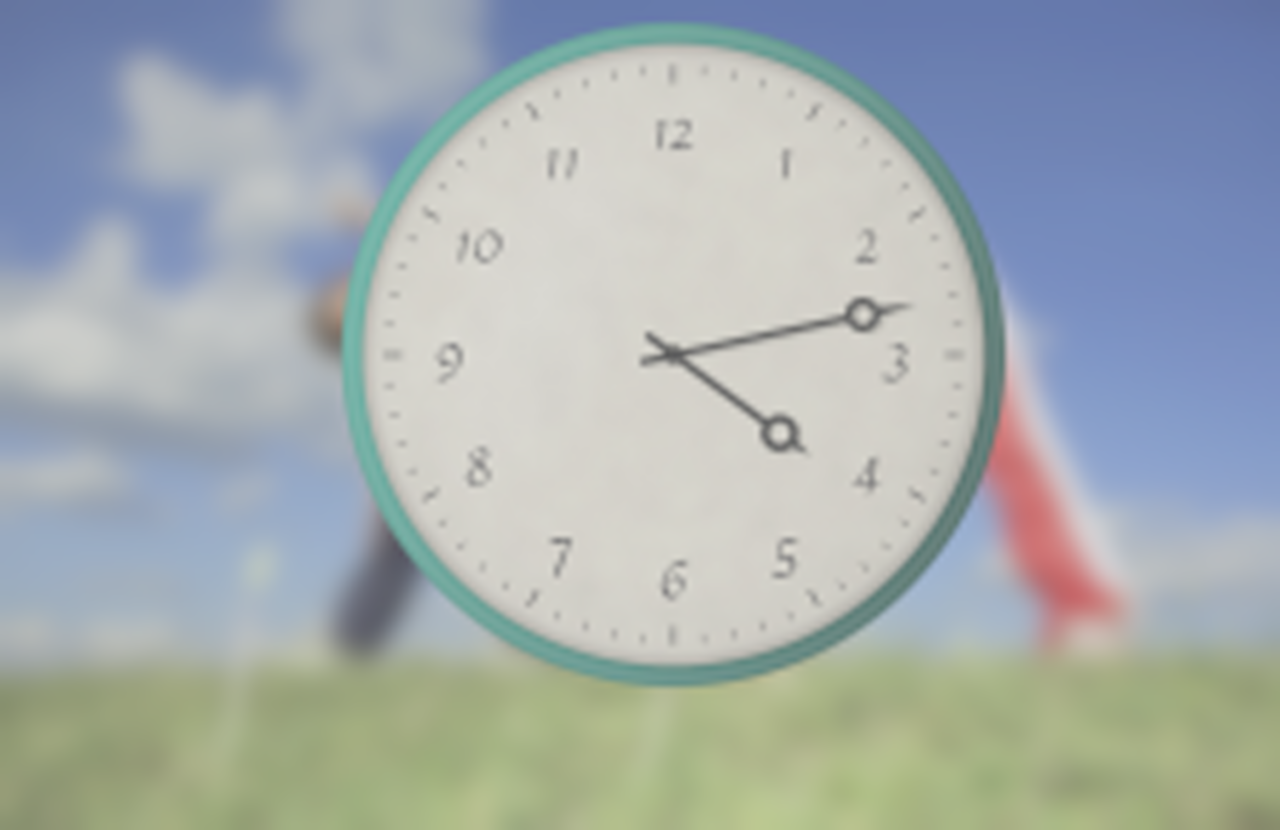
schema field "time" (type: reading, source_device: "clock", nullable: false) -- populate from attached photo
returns 4:13
